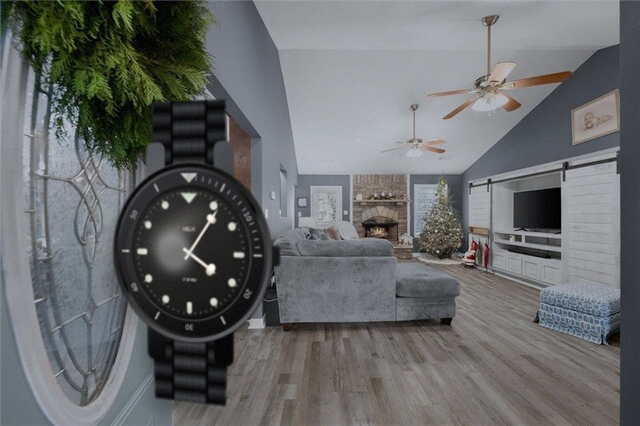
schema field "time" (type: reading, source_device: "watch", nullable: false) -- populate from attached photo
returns 4:06
